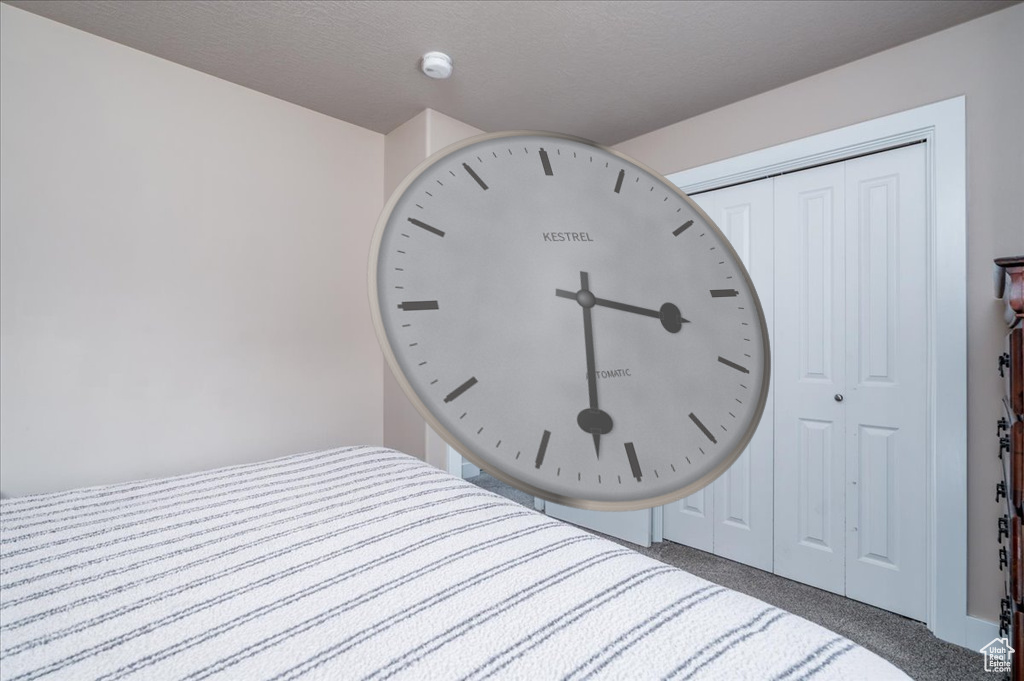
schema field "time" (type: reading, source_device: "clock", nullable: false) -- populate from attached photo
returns 3:32
